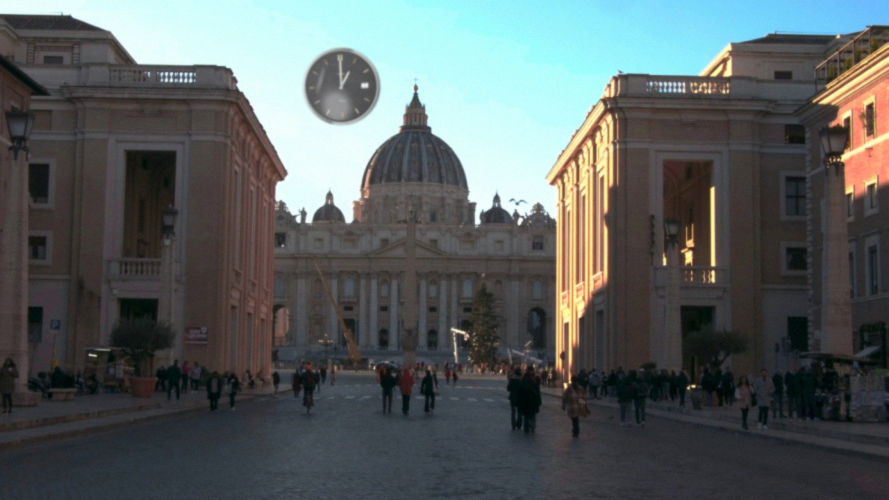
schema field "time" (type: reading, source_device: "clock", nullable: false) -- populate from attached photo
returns 1:00
